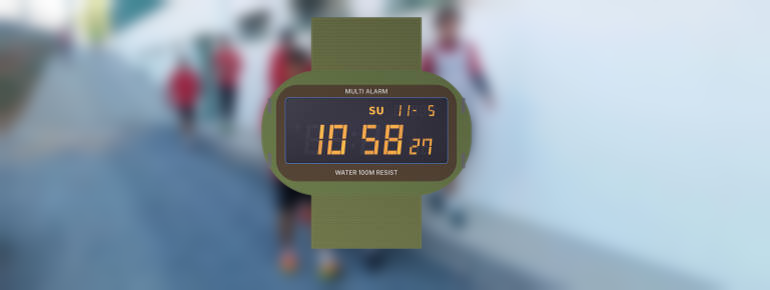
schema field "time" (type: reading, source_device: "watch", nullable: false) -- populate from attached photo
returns 10:58:27
